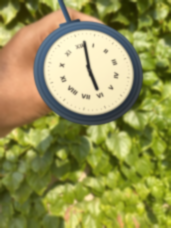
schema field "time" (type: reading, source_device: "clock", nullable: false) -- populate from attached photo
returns 6:02
